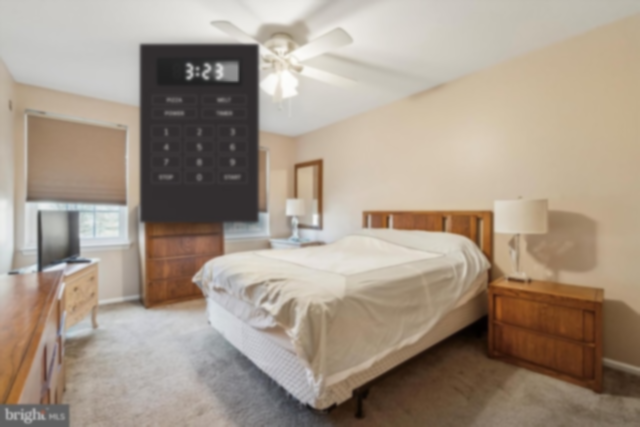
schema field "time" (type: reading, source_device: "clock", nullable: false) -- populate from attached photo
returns 3:23
